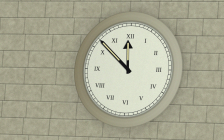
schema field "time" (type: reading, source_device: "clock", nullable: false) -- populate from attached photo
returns 11:52
